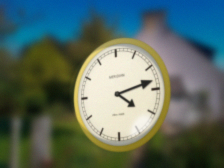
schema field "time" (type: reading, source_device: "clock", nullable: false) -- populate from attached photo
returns 4:13
